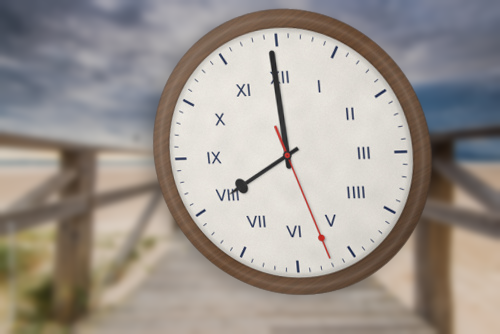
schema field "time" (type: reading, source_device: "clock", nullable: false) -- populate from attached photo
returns 7:59:27
